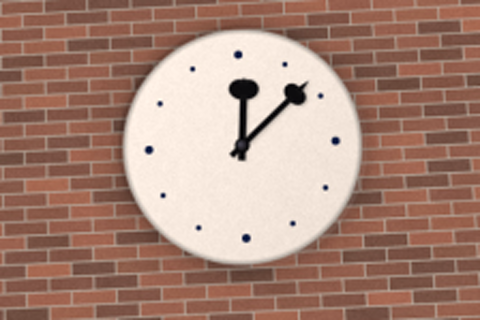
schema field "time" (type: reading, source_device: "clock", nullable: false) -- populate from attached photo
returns 12:08
